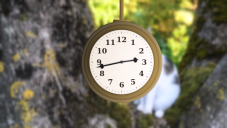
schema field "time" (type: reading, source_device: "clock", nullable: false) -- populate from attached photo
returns 2:43
